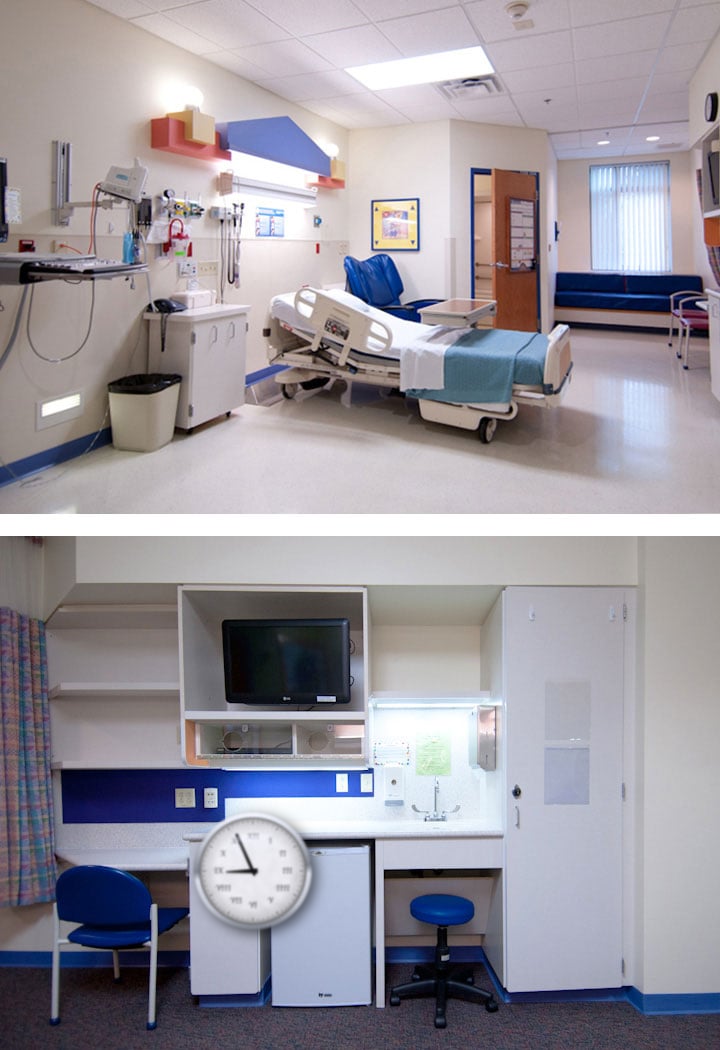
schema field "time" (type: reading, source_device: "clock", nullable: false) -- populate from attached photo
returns 8:56
